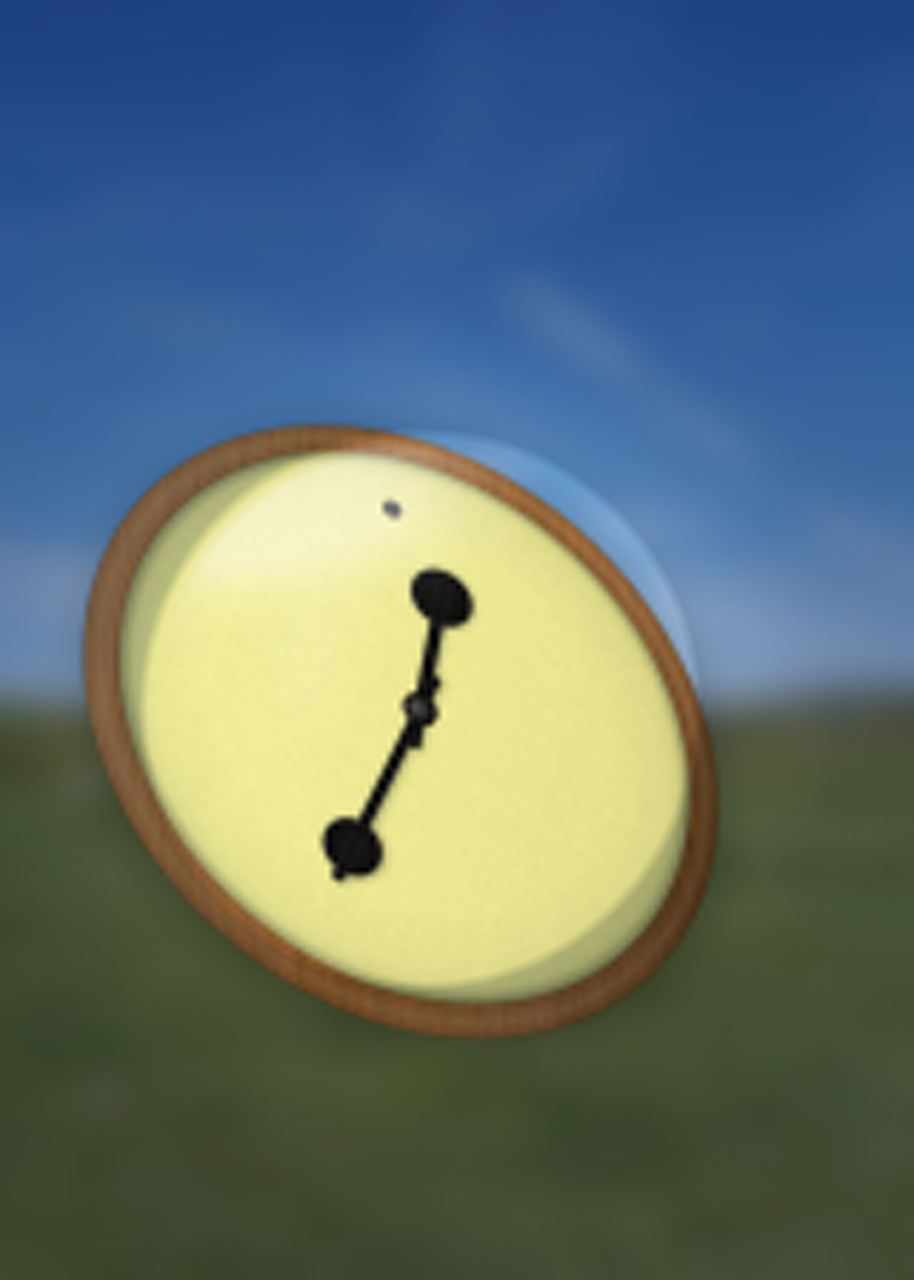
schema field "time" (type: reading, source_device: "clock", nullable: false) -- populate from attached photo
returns 12:35
